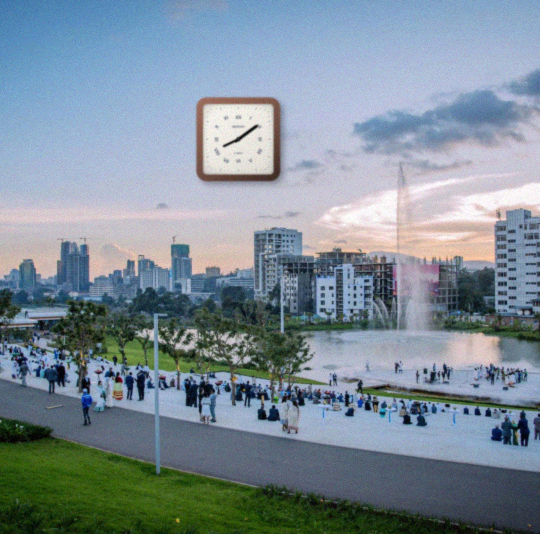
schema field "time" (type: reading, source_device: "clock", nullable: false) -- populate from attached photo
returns 8:09
